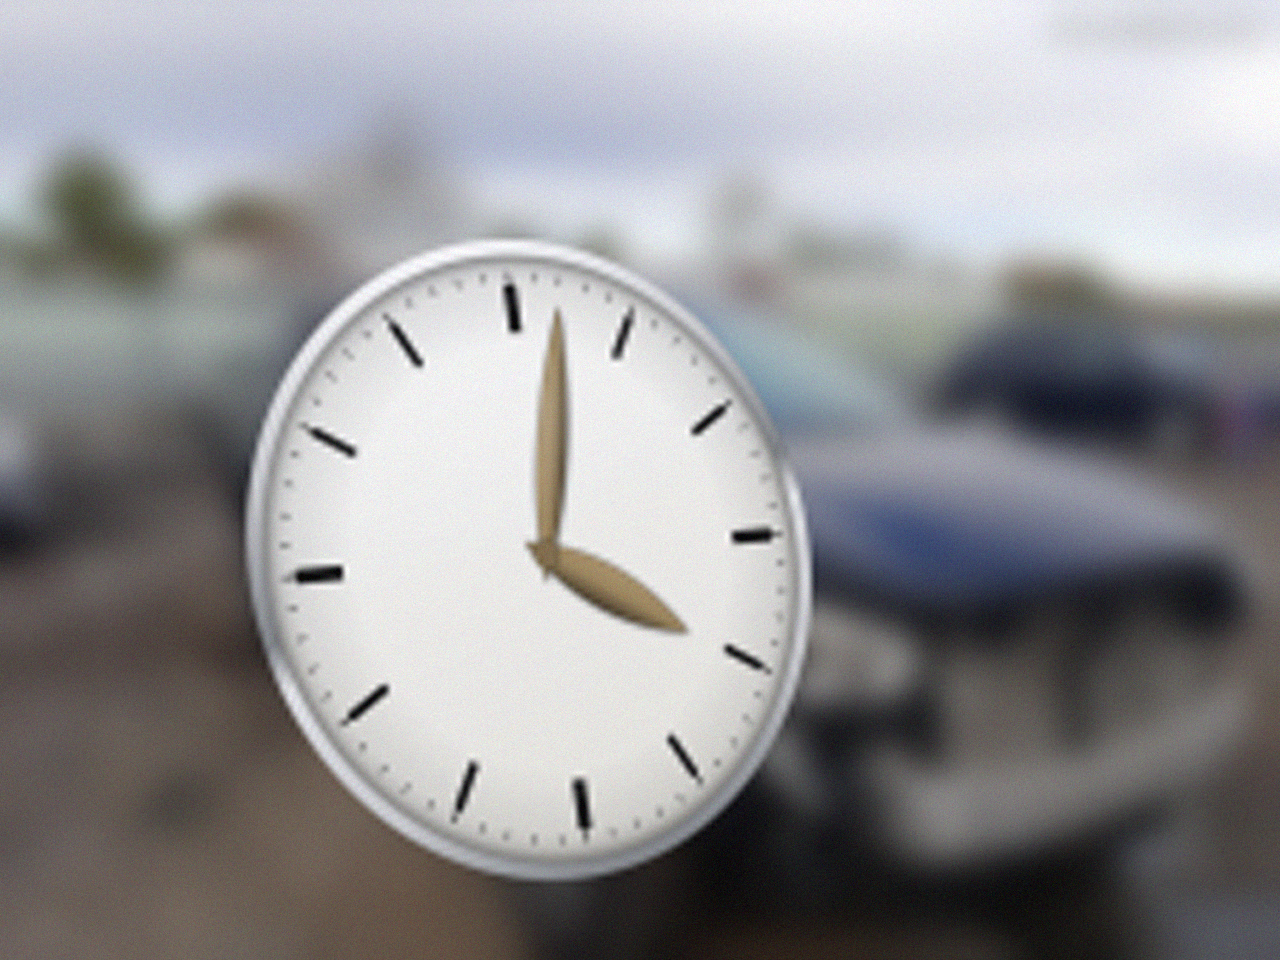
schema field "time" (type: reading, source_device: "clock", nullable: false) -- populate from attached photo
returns 4:02
